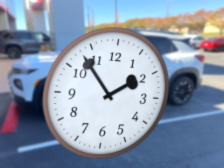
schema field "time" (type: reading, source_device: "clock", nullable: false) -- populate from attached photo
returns 1:53
